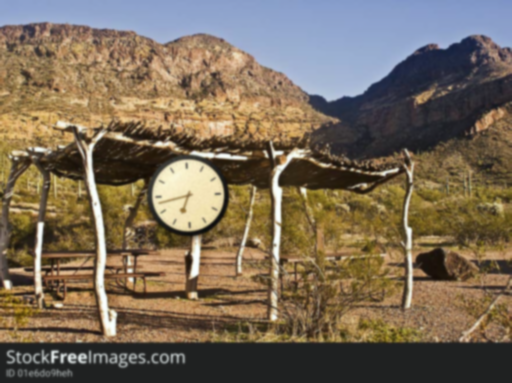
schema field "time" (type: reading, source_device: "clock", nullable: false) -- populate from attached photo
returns 6:43
